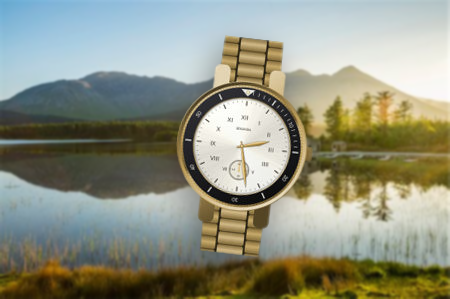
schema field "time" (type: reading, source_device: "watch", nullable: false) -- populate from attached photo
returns 2:28
